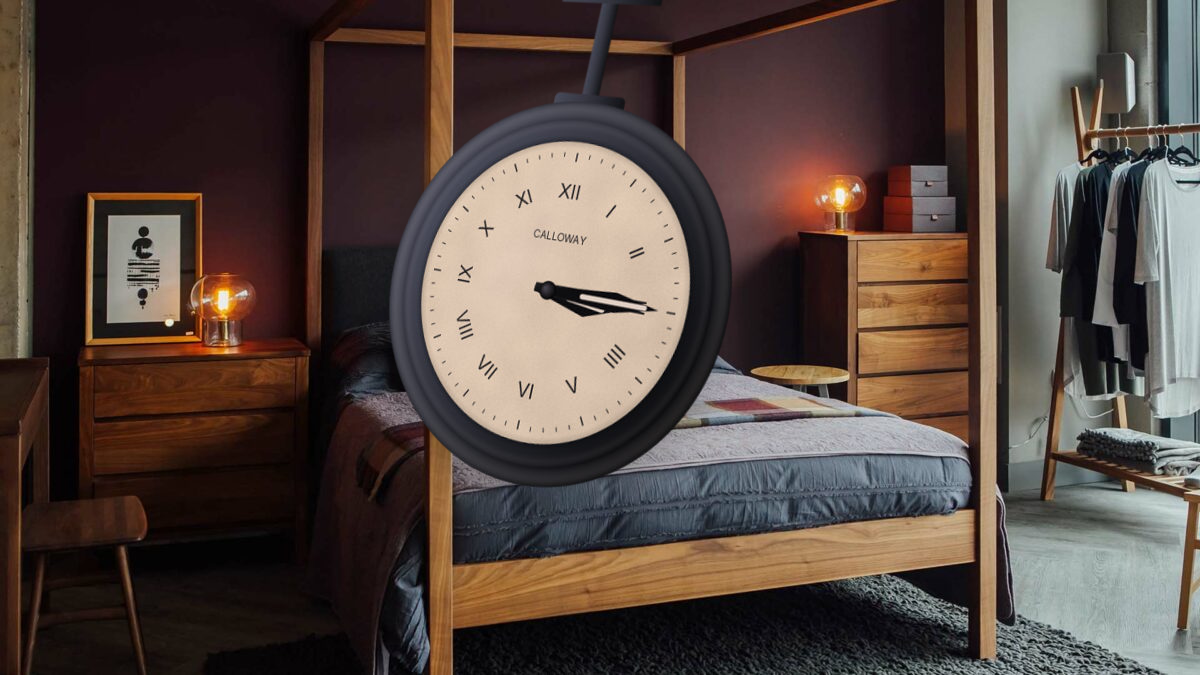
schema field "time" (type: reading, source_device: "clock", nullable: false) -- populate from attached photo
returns 3:15
